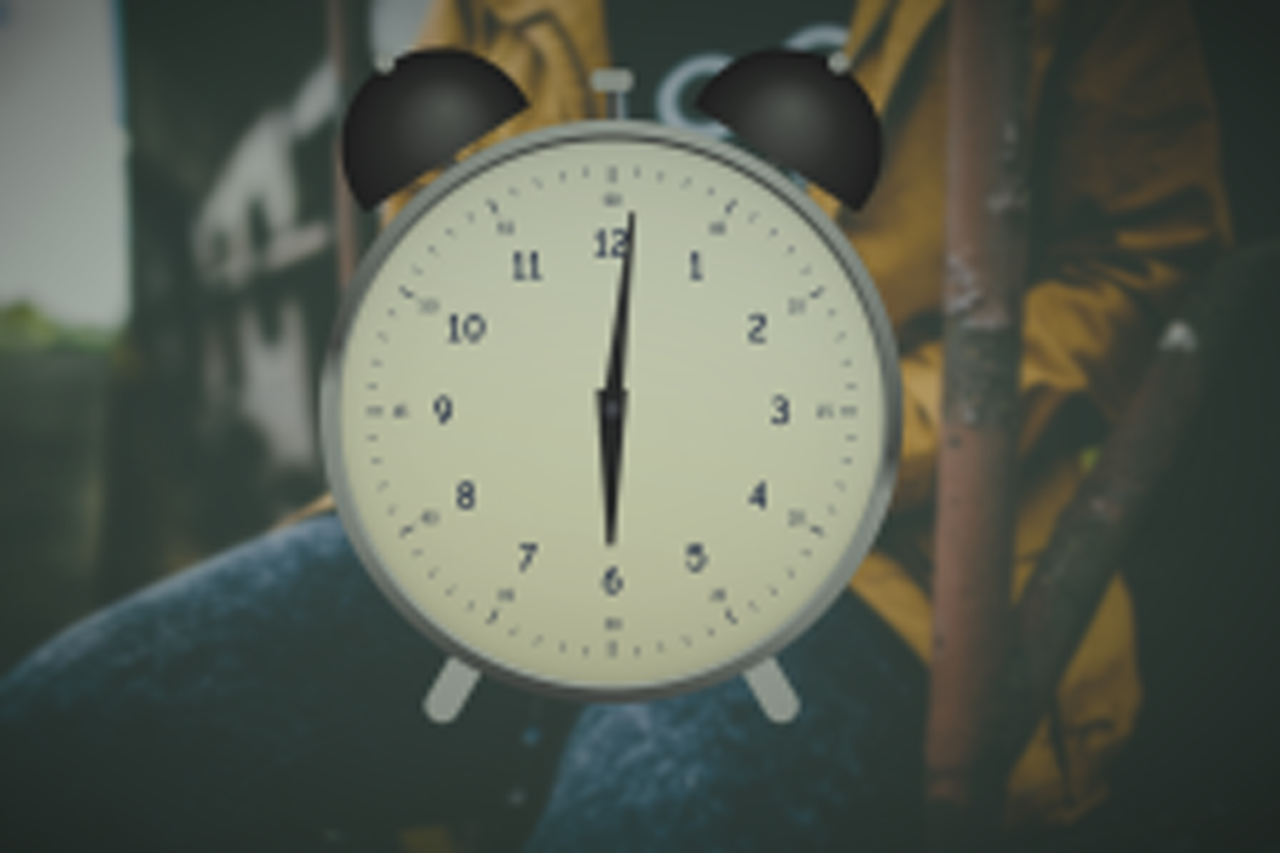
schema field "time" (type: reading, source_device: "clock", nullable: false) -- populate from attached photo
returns 6:01
